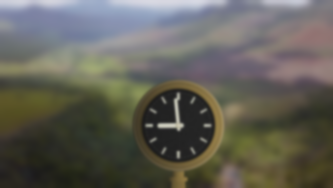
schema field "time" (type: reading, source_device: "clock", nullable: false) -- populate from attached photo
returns 8:59
